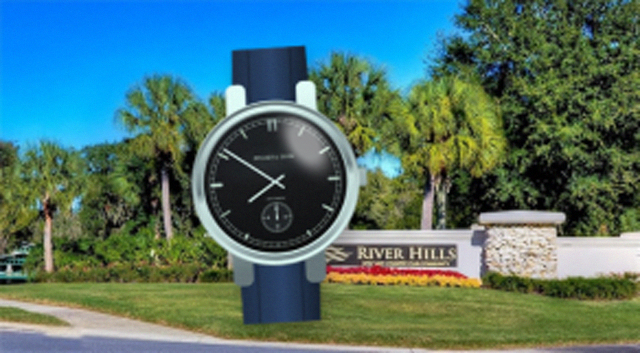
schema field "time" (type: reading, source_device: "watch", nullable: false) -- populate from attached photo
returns 7:51
